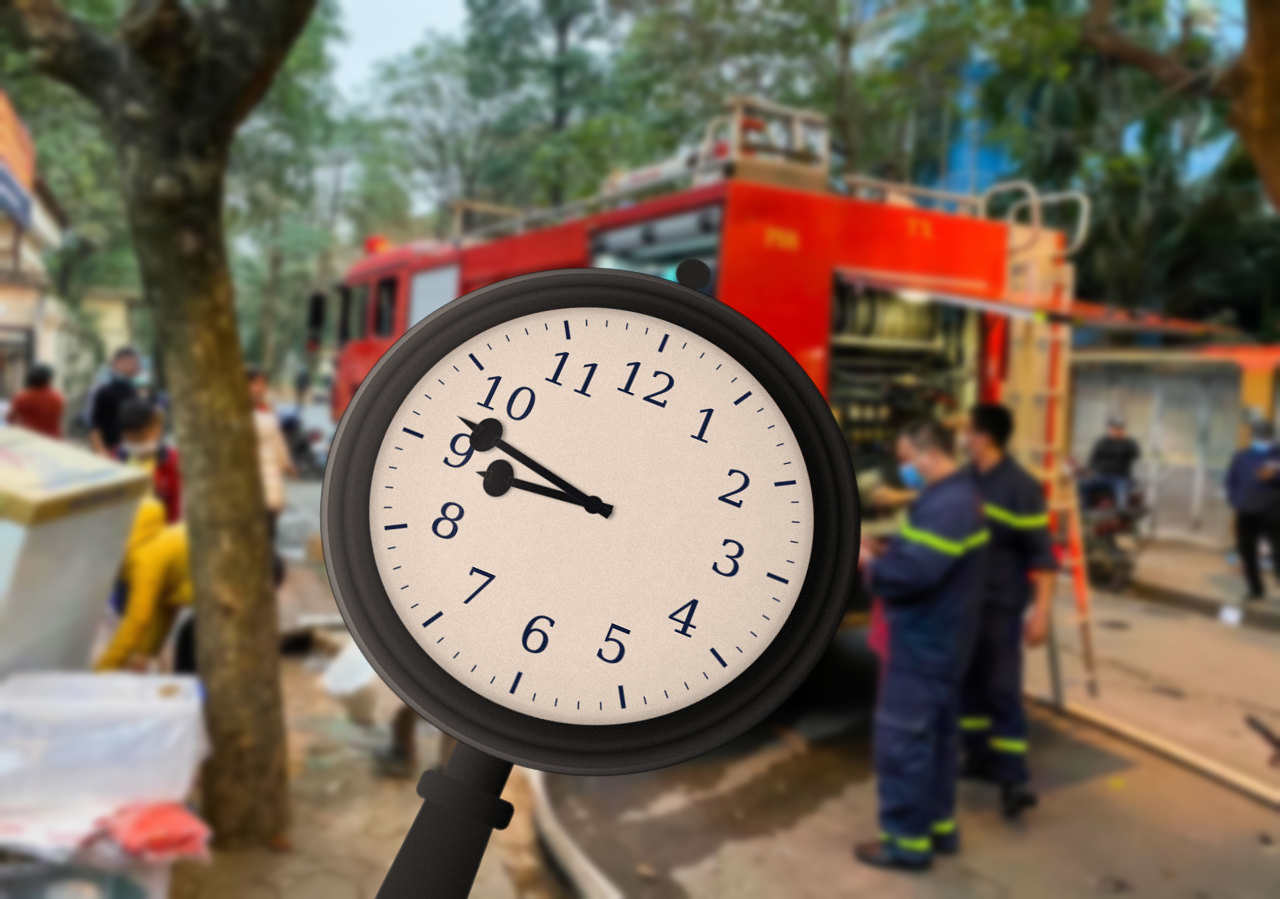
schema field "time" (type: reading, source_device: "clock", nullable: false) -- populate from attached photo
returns 8:47
